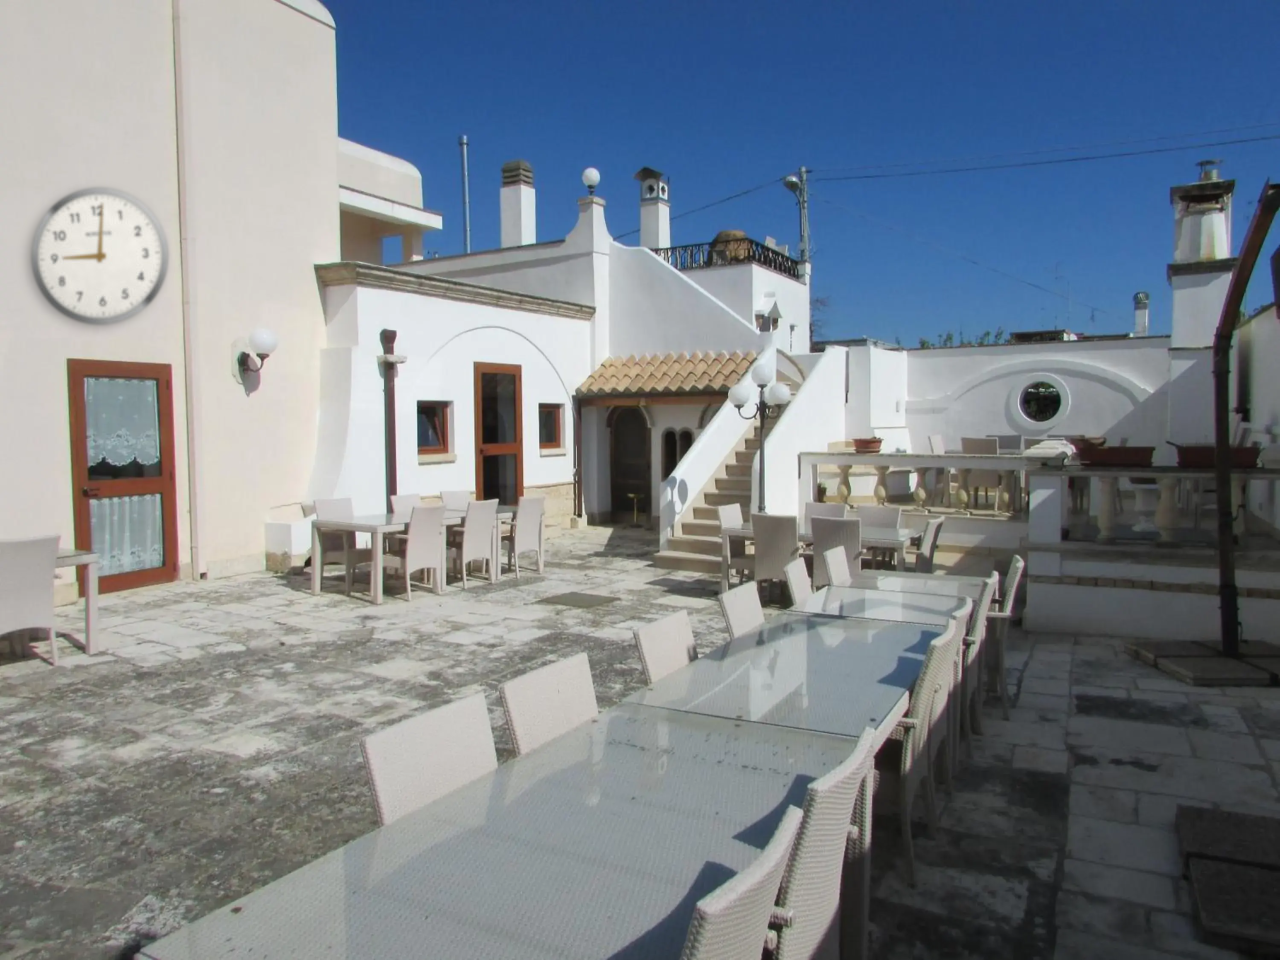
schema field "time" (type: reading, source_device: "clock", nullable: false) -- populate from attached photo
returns 9:01
